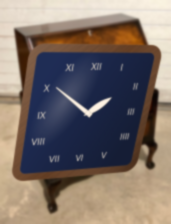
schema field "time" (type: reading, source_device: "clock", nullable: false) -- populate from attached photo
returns 1:51
